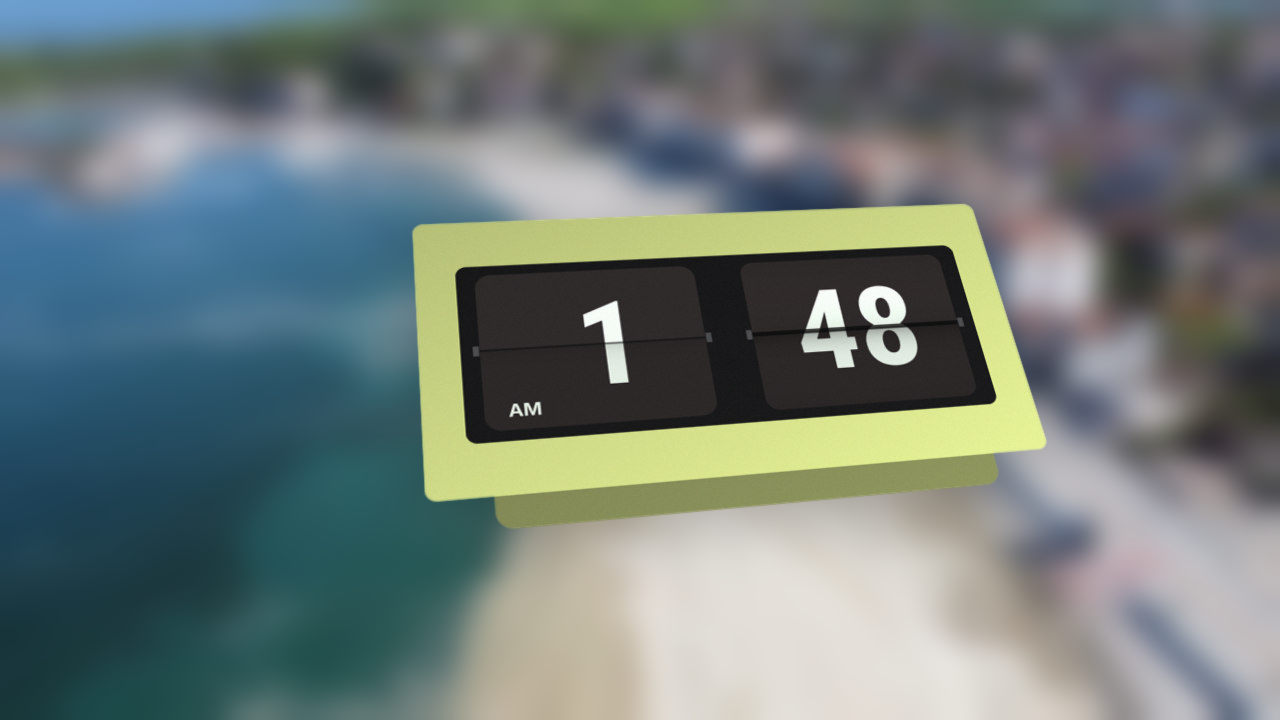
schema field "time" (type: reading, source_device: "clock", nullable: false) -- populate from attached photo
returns 1:48
